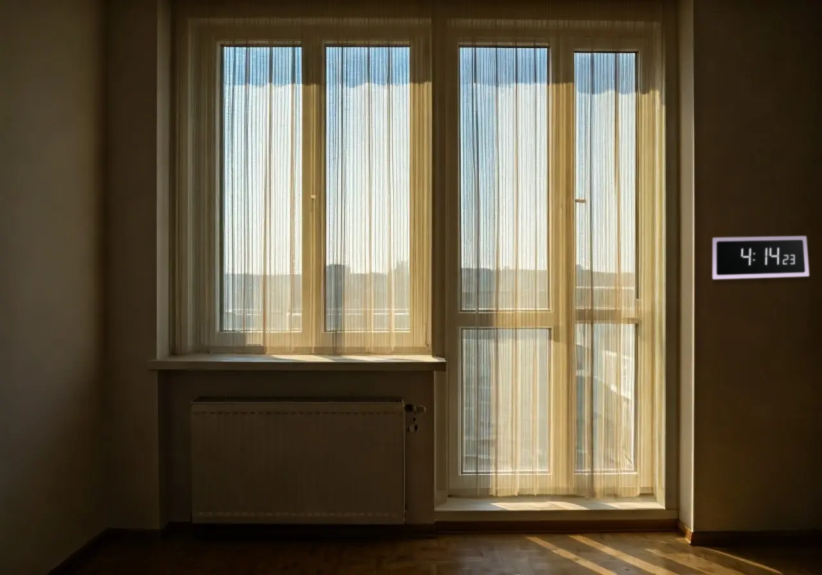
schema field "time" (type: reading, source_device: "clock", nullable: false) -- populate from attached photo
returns 4:14
